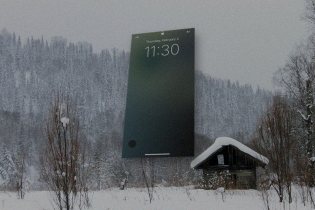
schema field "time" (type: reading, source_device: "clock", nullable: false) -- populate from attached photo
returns 11:30
